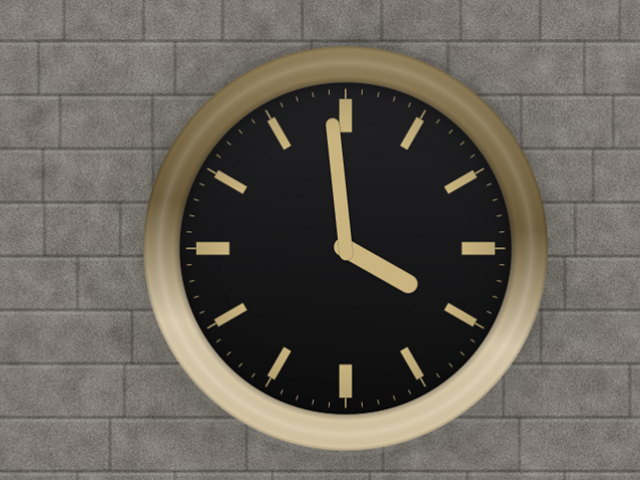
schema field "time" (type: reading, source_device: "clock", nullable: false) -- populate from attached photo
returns 3:59
